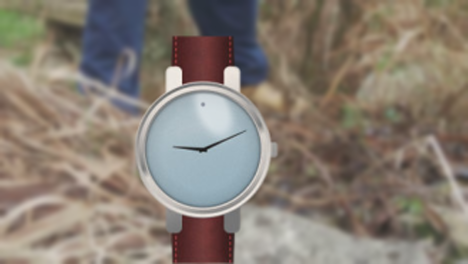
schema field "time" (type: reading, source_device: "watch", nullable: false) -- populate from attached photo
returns 9:11
